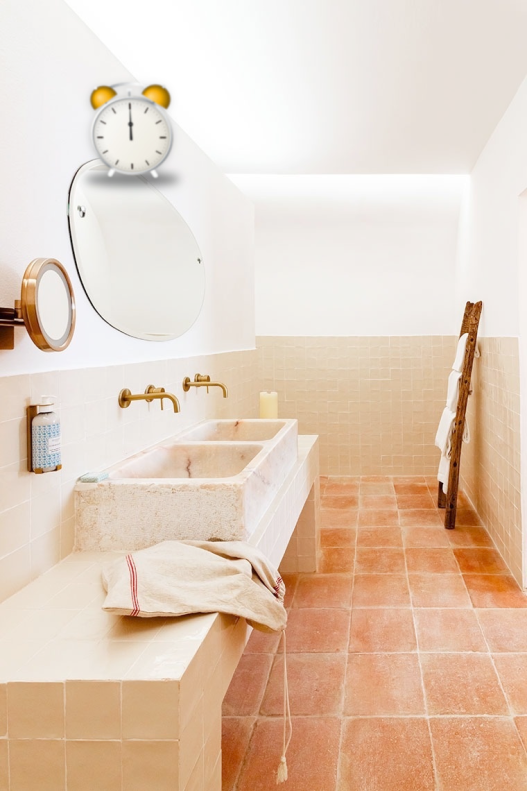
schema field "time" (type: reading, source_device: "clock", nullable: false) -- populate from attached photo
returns 12:00
